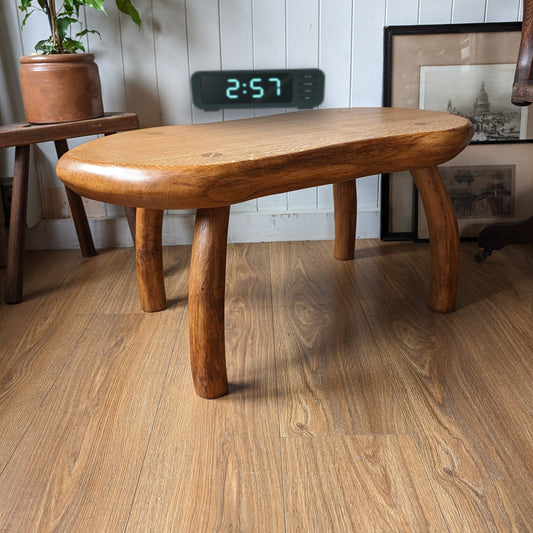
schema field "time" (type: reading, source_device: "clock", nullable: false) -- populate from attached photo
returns 2:57
